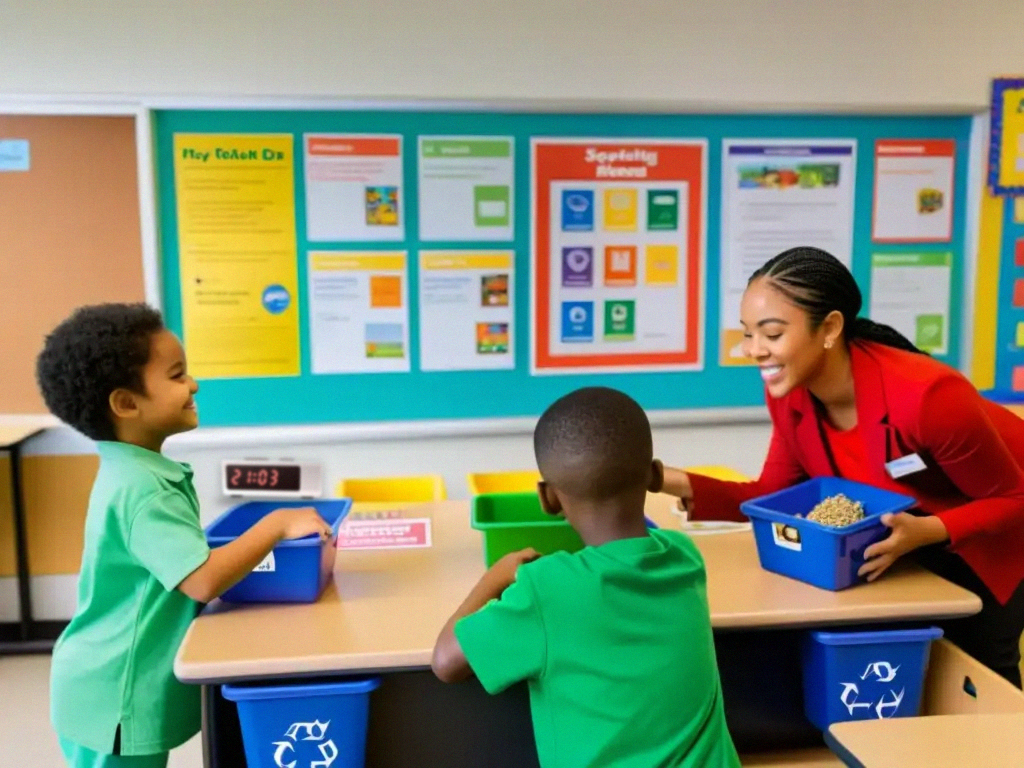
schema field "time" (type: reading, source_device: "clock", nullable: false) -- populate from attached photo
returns 21:03
